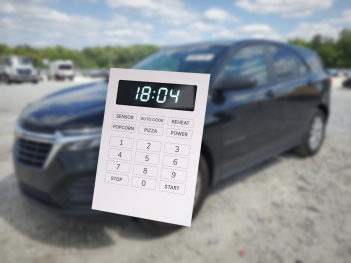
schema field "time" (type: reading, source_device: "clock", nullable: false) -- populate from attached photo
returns 18:04
